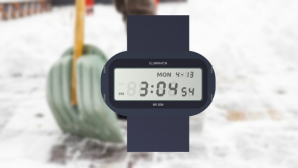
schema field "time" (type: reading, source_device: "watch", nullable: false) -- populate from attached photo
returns 3:04:54
